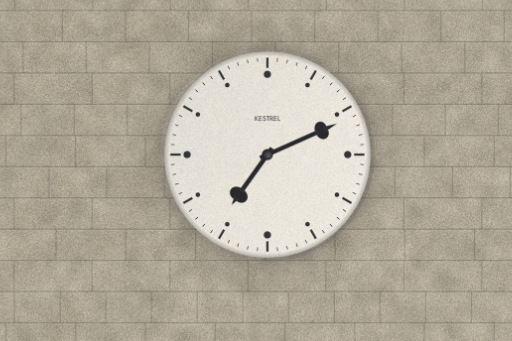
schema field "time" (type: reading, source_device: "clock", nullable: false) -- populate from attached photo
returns 7:11
